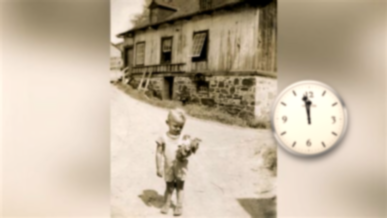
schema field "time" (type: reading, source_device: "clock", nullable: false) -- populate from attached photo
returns 11:58
